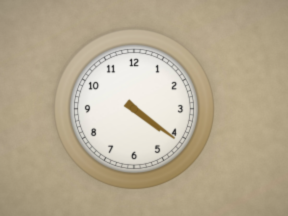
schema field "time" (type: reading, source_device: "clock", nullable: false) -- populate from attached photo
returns 4:21
